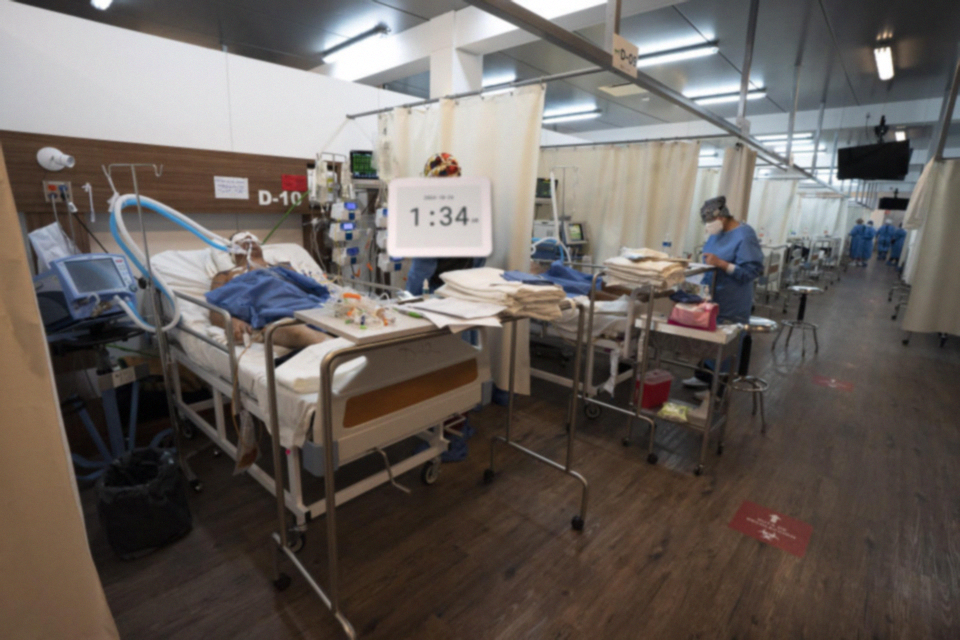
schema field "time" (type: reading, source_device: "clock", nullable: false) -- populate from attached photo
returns 1:34
